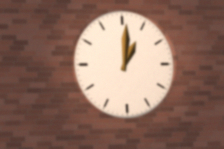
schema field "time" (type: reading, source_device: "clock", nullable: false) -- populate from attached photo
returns 1:01
